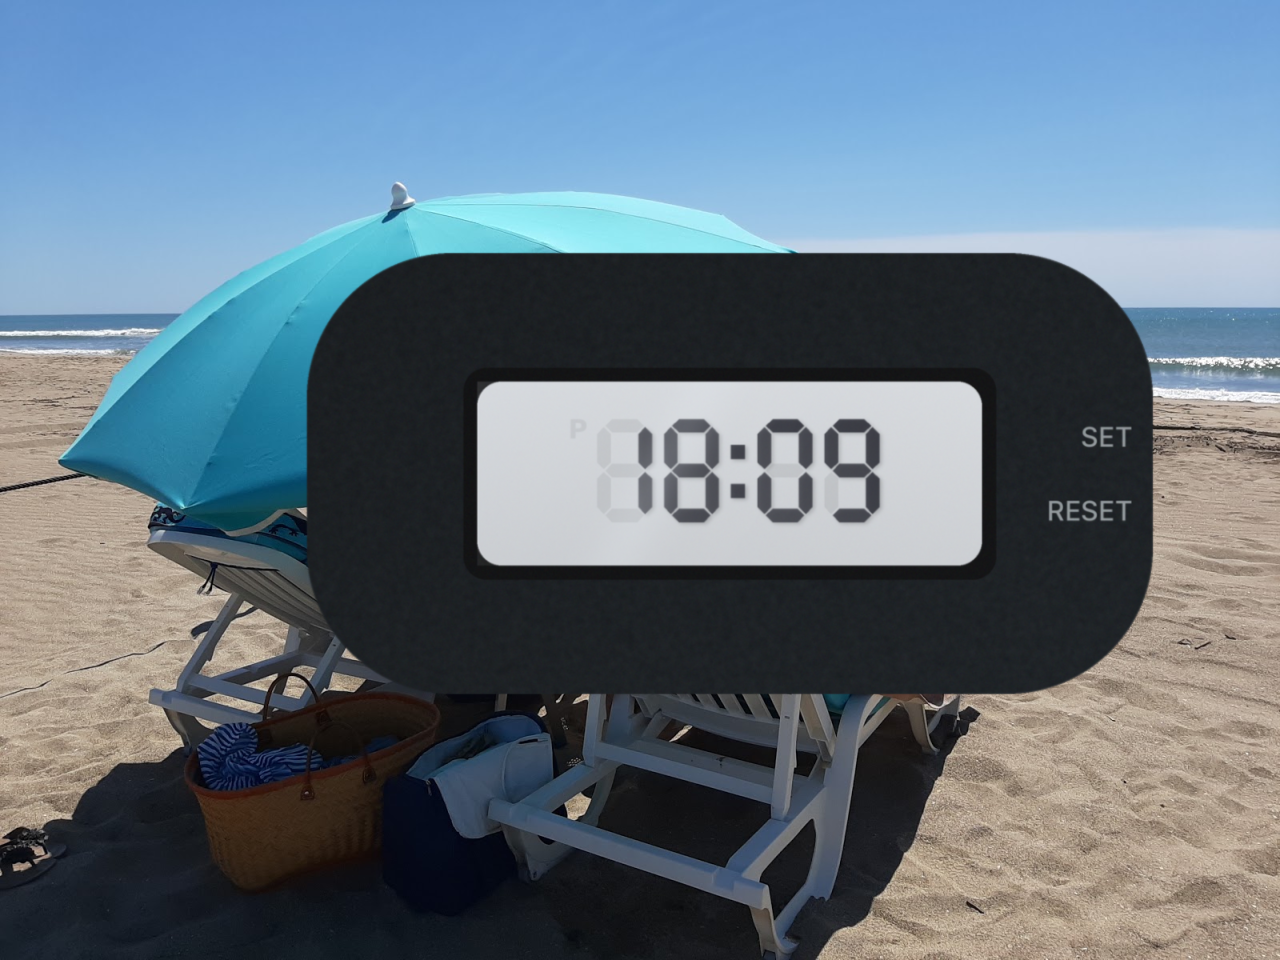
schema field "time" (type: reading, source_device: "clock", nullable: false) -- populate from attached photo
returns 18:09
